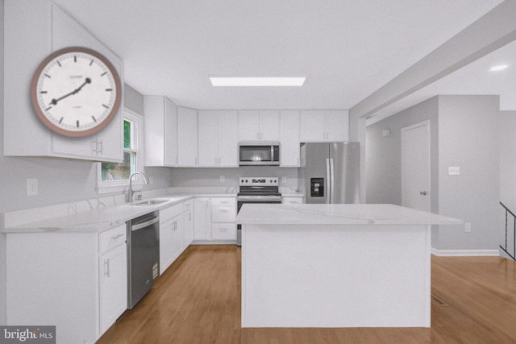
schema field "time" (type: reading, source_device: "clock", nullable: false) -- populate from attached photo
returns 1:41
